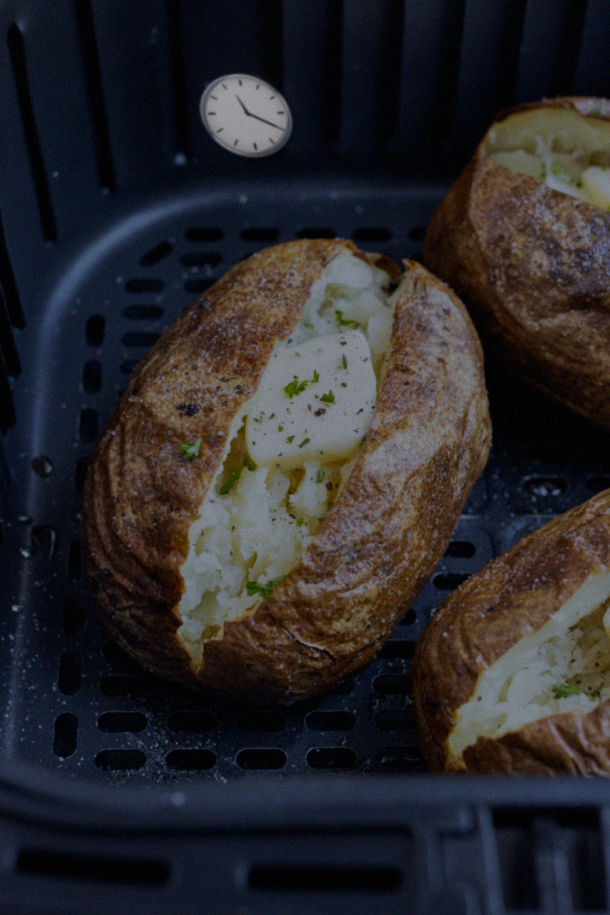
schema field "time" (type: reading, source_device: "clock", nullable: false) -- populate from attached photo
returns 11:20
